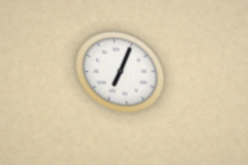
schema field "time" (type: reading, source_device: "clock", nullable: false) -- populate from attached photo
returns 7:05
